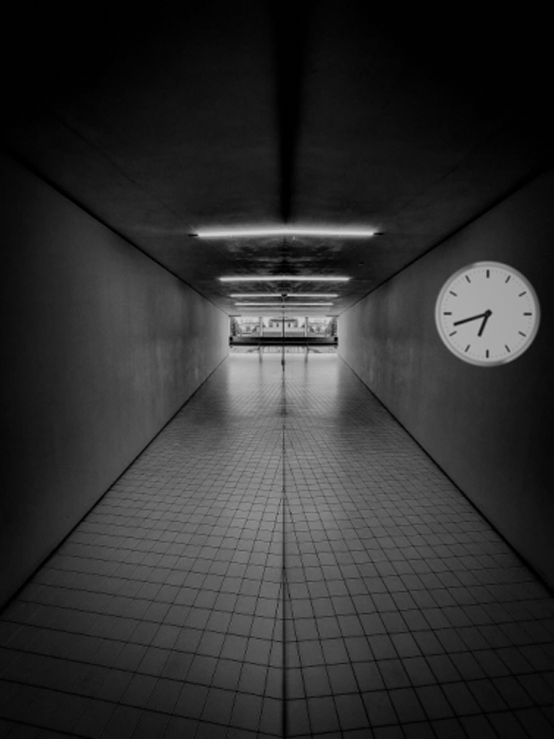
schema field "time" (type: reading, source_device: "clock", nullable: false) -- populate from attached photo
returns 6:42
